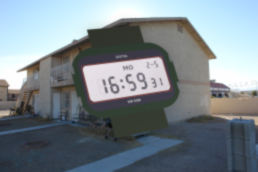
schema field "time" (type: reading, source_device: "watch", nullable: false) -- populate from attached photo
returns 16:59:31
